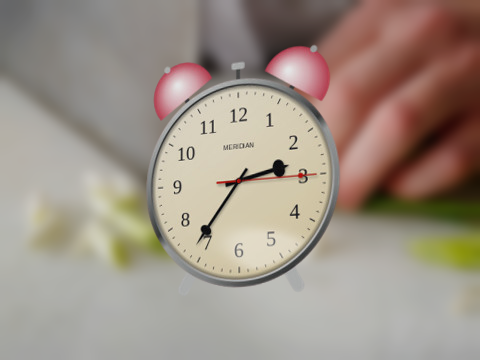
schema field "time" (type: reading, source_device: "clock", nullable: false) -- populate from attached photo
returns 2:36:15
